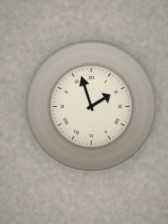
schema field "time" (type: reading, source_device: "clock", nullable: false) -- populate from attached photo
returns 1:57
